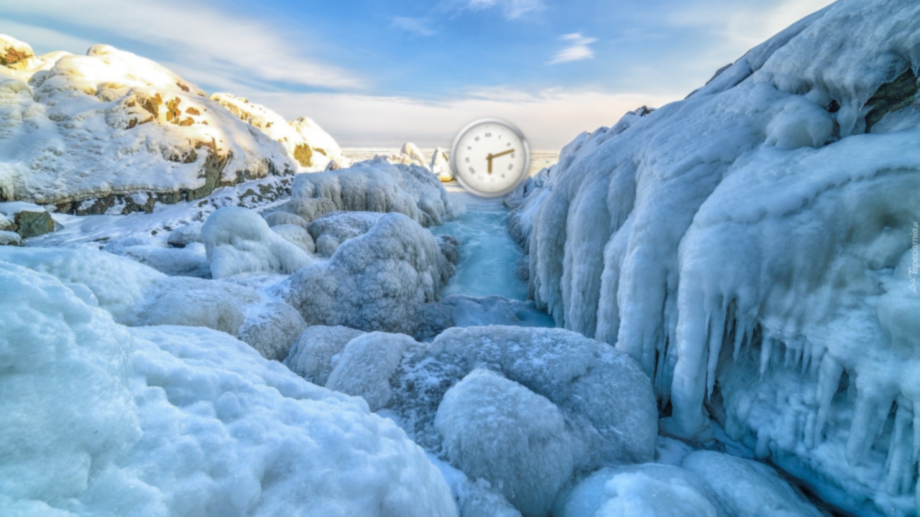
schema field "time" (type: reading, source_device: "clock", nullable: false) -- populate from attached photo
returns 6:13
